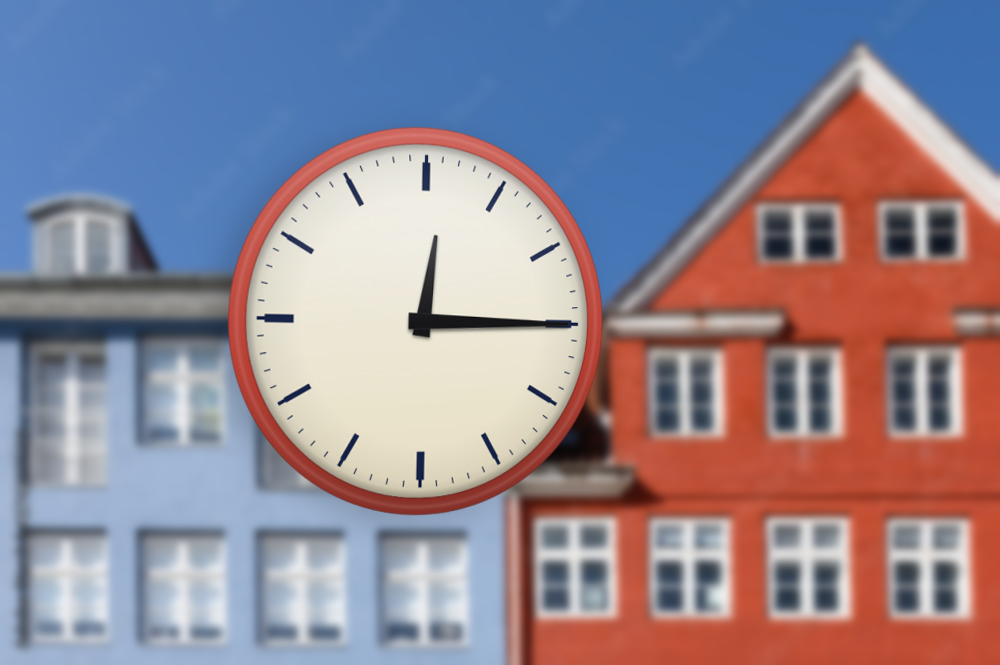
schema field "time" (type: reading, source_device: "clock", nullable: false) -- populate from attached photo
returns 12:15
